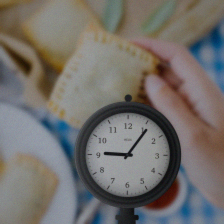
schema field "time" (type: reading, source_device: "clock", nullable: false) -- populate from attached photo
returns 9:06
